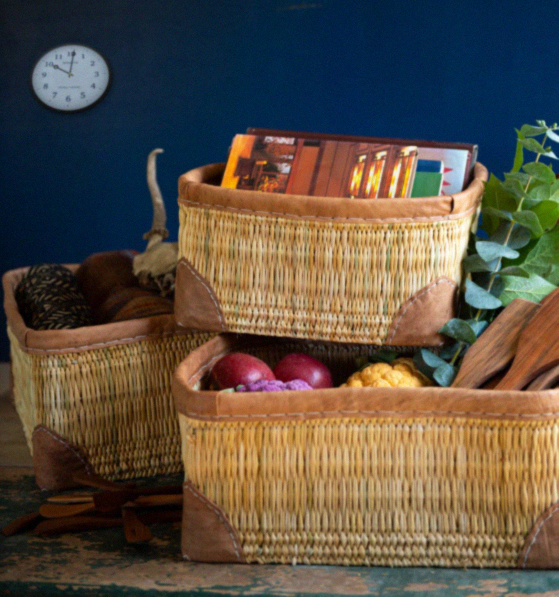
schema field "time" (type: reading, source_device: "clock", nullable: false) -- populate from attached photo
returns 10:01
